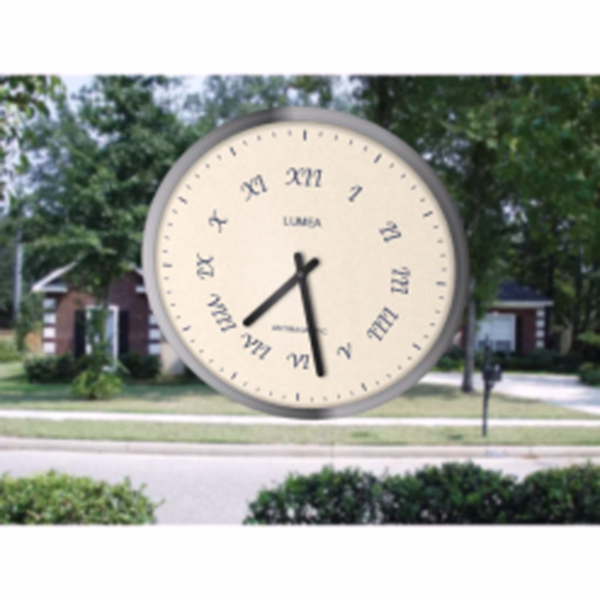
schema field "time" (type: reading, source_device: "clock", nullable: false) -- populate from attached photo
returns 7:28
